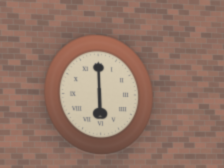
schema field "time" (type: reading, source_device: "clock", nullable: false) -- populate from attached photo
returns 6:00
